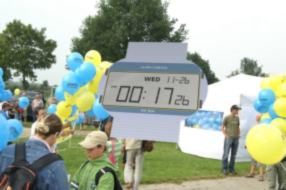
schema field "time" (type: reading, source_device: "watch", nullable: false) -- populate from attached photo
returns 0:17:26
